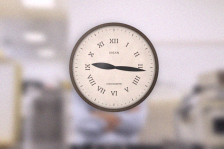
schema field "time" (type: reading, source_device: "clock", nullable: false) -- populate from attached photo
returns 9:16
